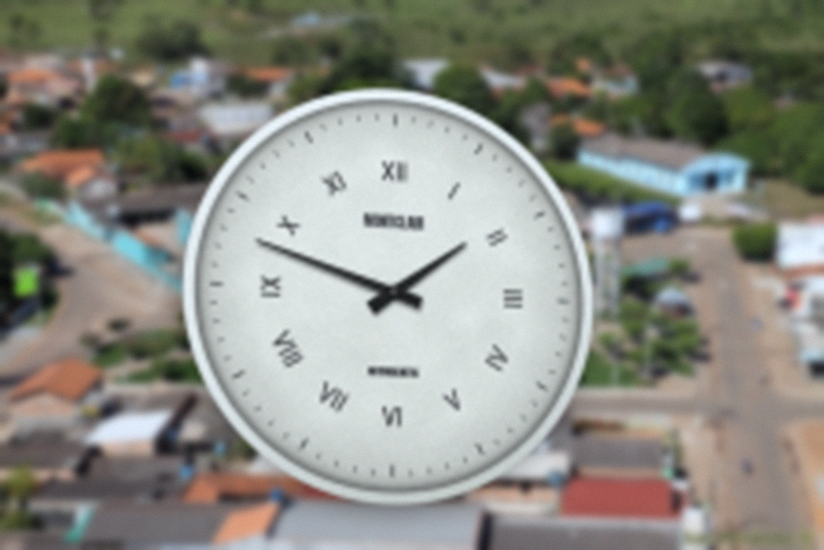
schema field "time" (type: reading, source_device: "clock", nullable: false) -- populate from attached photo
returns 1:48
